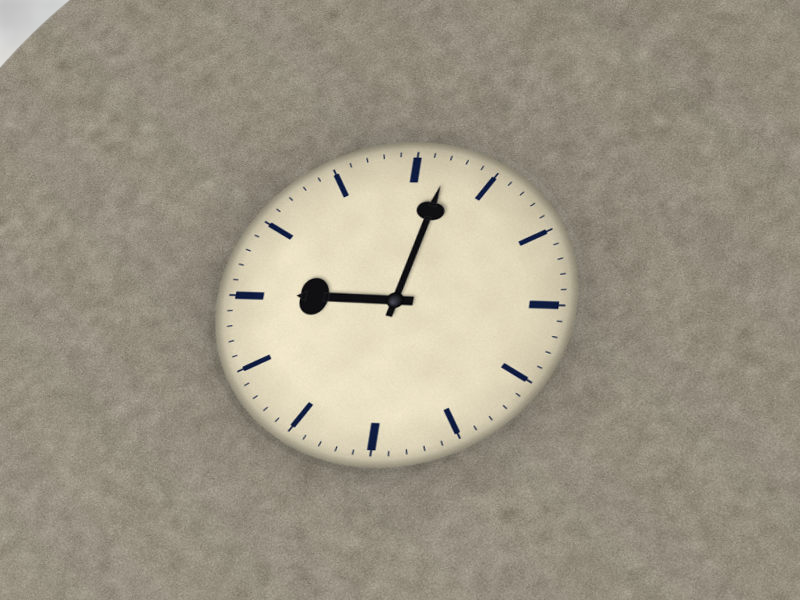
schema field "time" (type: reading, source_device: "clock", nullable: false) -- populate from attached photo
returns 9:02
